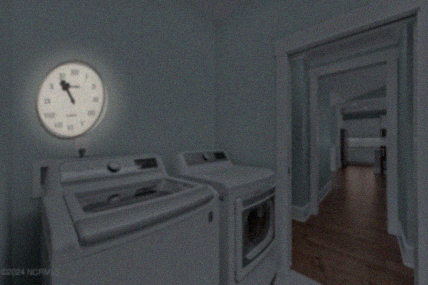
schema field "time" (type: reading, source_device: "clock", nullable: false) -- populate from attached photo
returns 10:54
